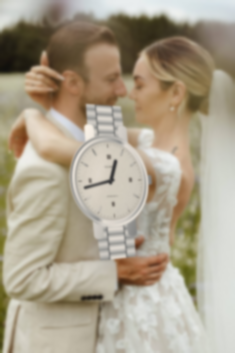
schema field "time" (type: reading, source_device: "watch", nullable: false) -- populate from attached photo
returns 12:43
